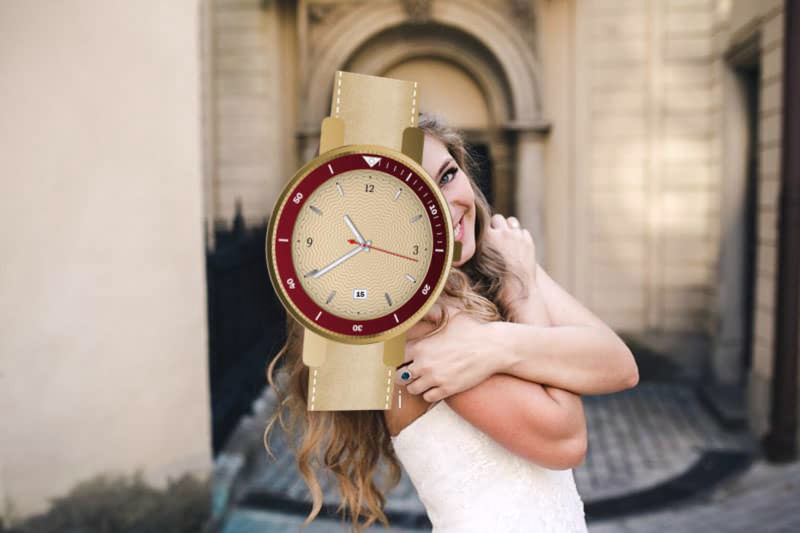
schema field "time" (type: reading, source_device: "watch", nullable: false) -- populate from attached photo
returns 10:39:17
